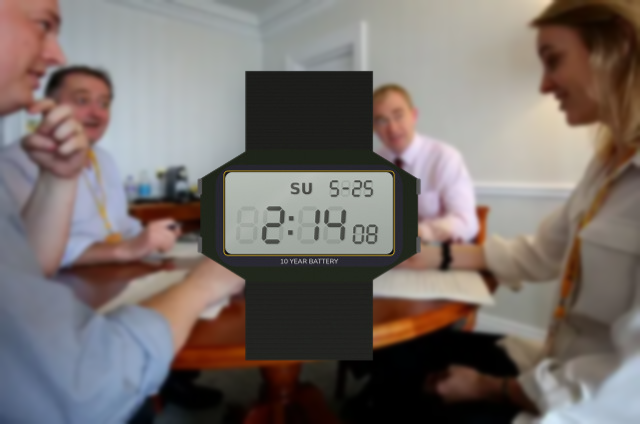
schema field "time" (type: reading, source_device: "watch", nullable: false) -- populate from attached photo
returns 2:14:08
